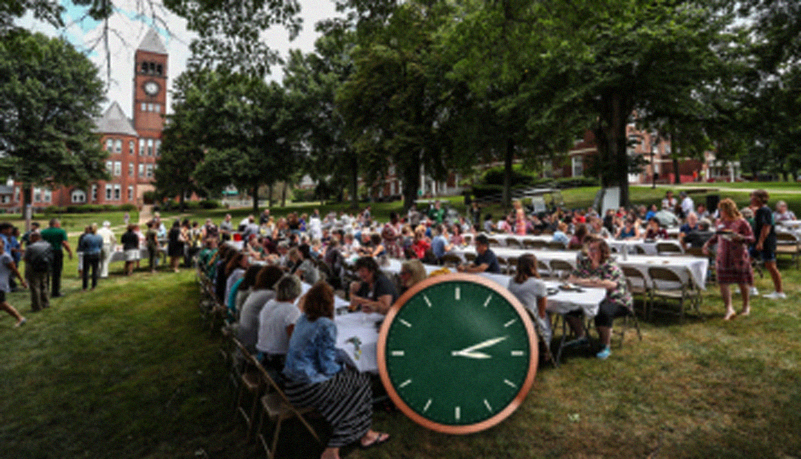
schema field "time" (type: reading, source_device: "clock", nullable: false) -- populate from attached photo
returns 3:12
